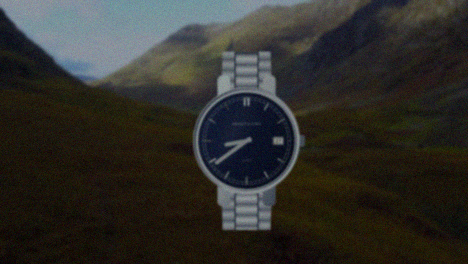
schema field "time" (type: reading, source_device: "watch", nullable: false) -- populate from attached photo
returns 8:39
